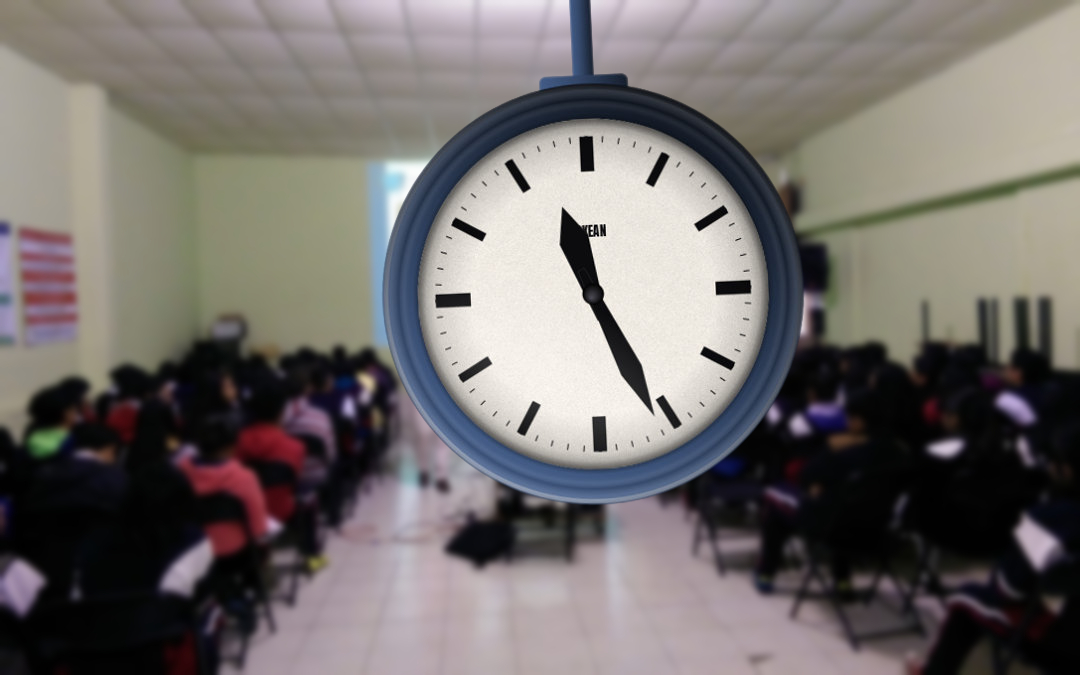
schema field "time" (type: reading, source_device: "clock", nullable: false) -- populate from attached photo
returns 11:26
